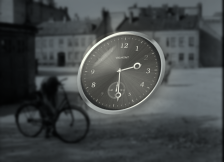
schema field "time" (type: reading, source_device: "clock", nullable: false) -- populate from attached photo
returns 2:29
